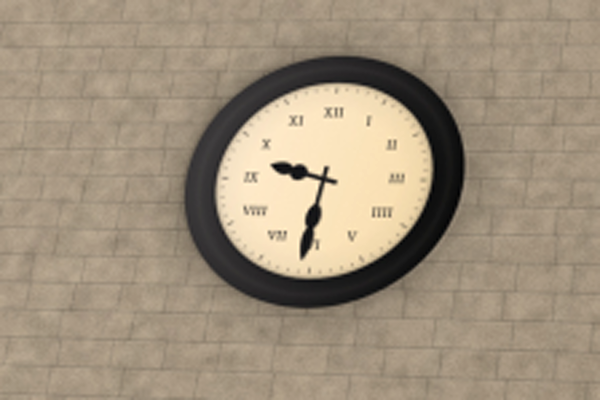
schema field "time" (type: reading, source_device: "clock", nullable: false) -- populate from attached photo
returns 9:31
